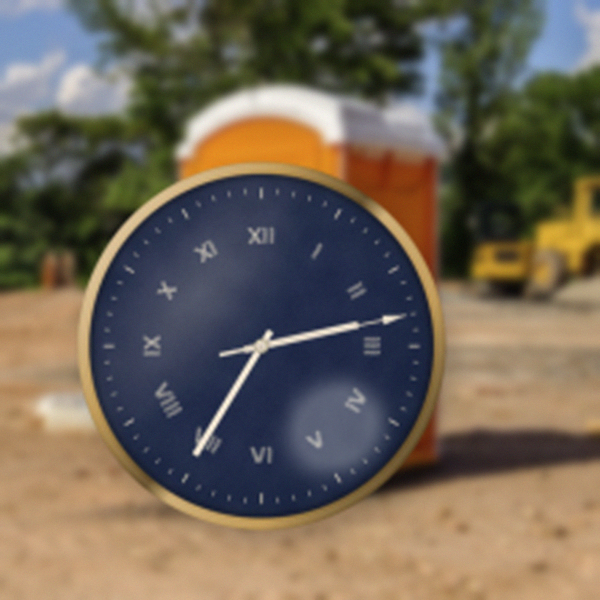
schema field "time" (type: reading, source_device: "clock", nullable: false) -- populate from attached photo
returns 2:35:13
